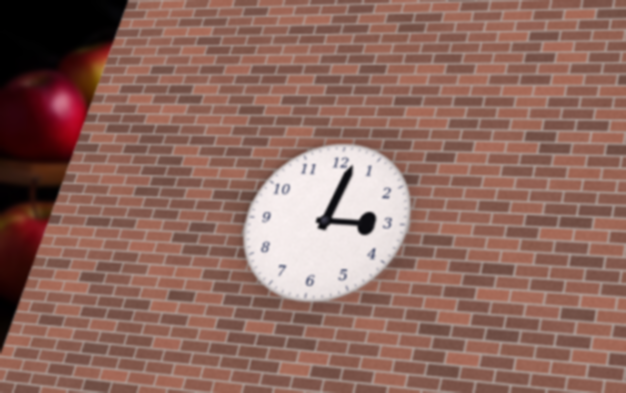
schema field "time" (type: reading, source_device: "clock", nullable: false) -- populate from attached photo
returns 3:02
